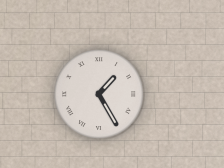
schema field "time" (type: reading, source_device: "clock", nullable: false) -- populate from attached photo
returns 1:25
